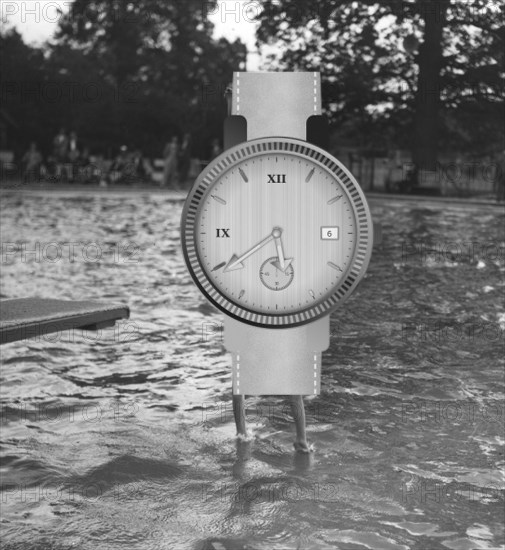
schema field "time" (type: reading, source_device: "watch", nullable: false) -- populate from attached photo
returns 5:39
